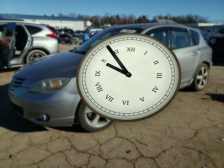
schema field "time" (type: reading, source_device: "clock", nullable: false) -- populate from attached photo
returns 9:54
